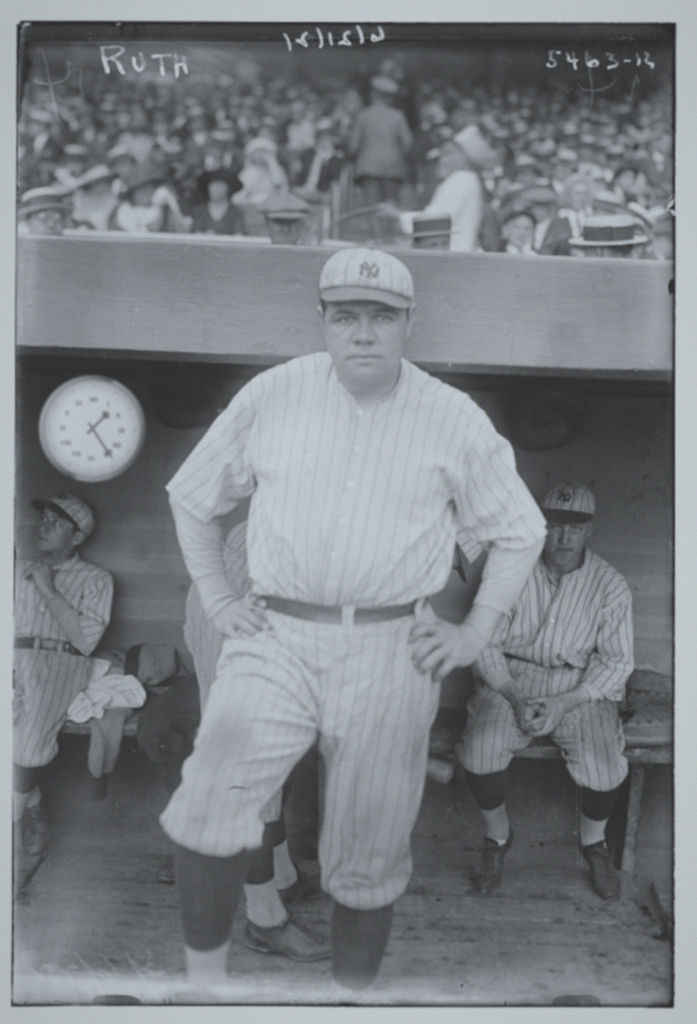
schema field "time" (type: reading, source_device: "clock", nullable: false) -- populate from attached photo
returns 1:24
